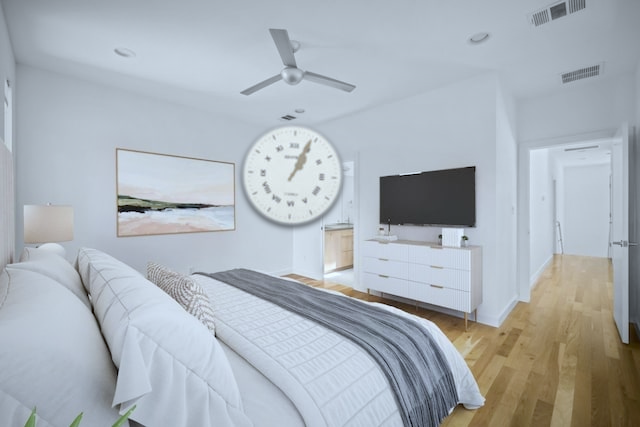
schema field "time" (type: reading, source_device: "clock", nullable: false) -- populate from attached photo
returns 1:04
